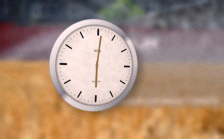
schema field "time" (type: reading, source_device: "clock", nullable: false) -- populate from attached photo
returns 6:01
